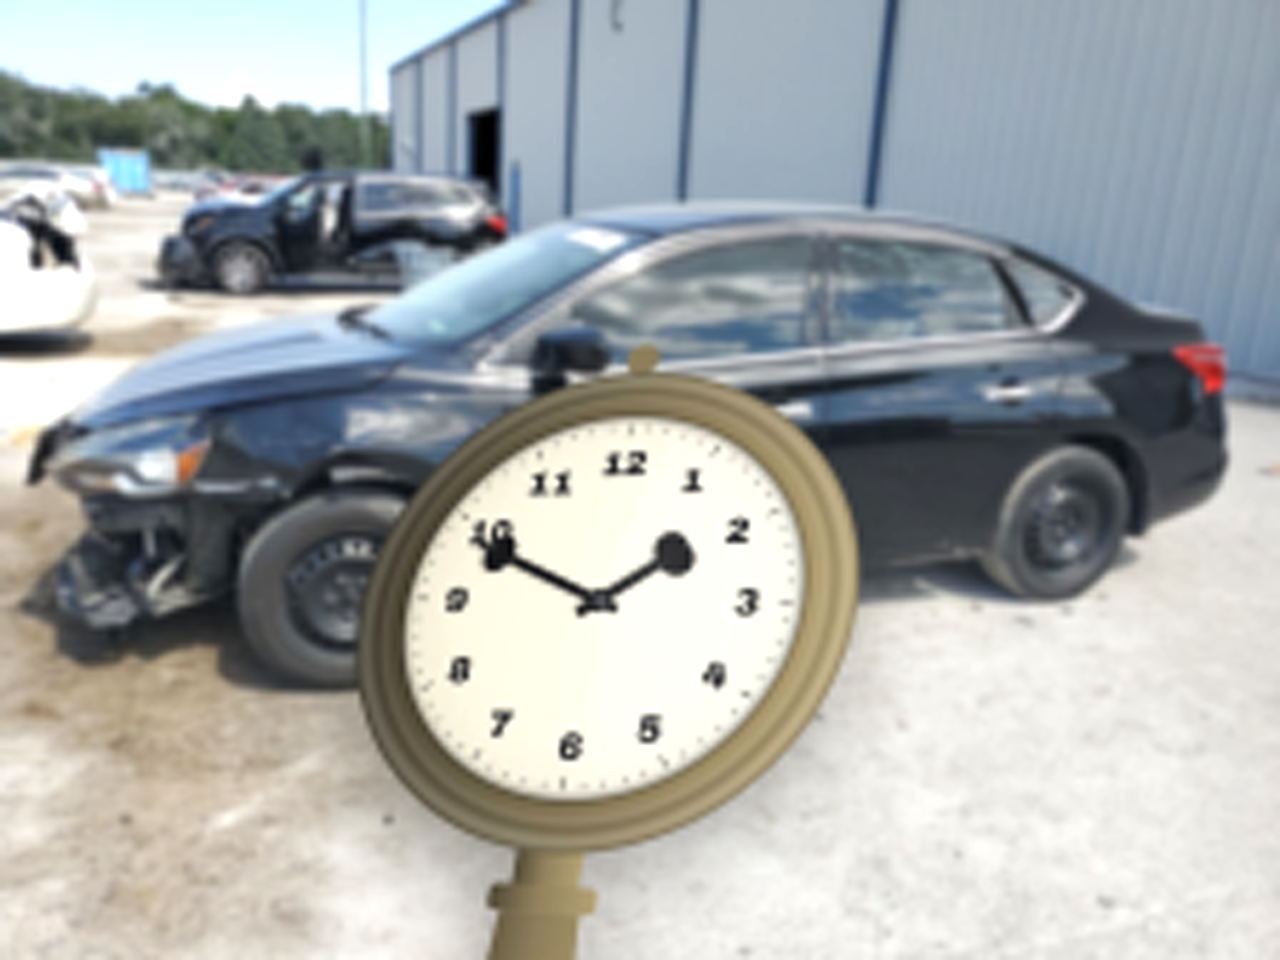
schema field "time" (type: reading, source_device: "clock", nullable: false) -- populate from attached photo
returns 1:49
